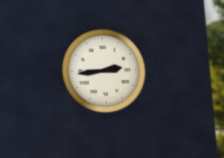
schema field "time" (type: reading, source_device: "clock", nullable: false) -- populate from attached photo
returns 2:44
